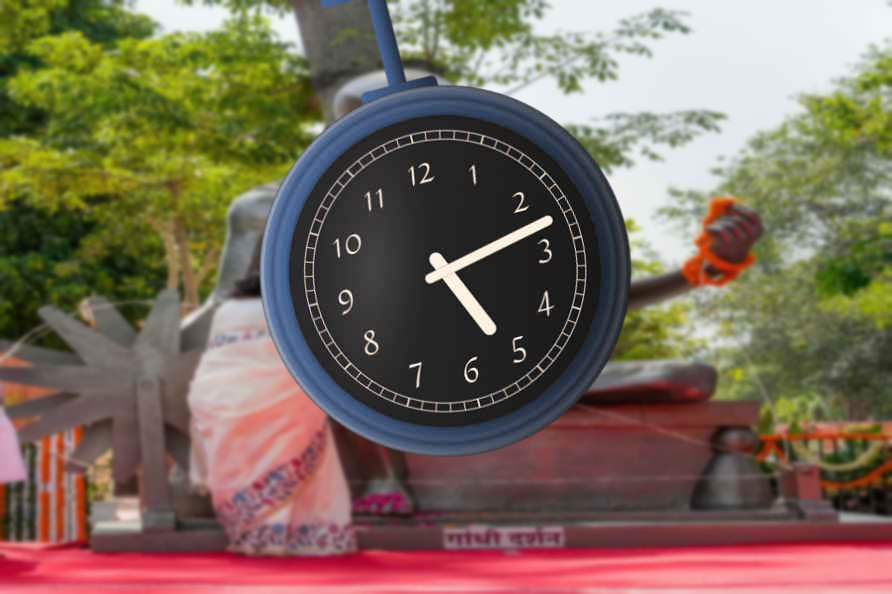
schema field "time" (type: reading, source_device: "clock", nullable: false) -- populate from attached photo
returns 5:13
